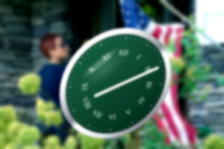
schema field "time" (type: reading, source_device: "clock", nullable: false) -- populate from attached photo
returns 8:11
